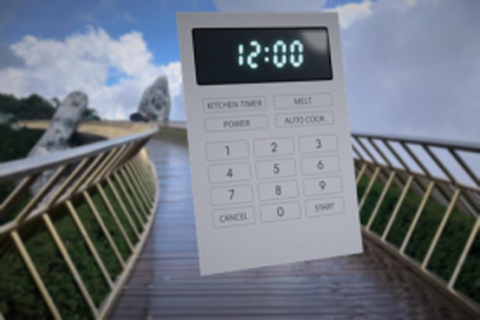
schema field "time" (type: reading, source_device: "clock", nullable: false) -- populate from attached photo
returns 12:00
